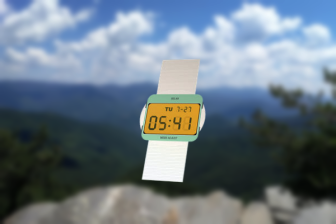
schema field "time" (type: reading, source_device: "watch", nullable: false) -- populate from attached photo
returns 5:41
